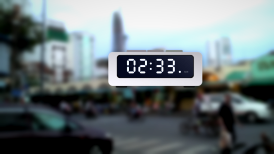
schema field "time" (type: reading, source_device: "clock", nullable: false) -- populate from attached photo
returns 2:33
